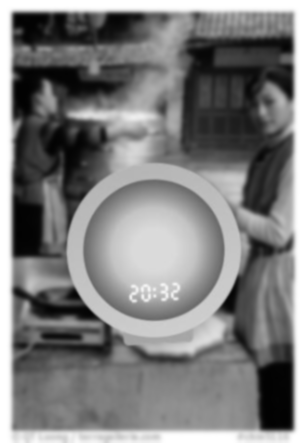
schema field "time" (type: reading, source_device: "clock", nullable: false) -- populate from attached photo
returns 20:32
